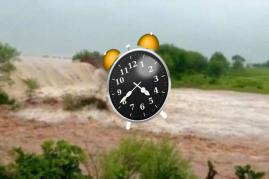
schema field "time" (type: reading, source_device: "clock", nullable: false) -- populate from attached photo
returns 4:41
